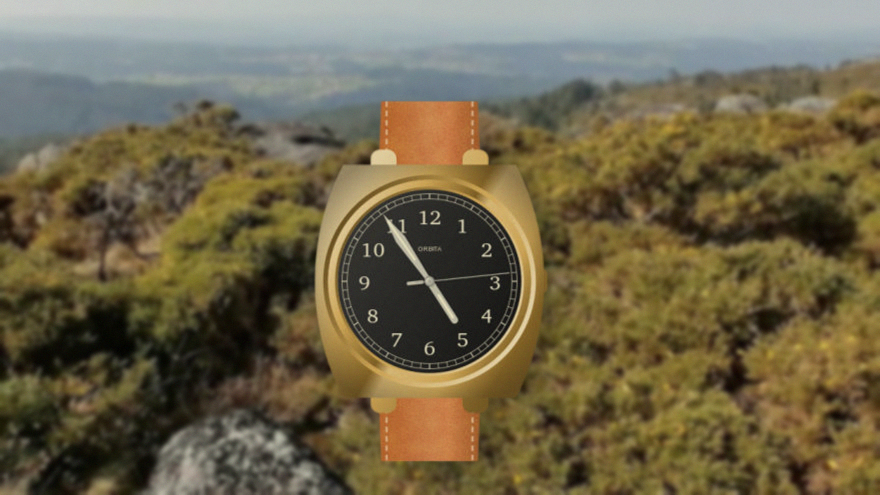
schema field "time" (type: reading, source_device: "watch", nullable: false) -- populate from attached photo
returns 4:54:14
